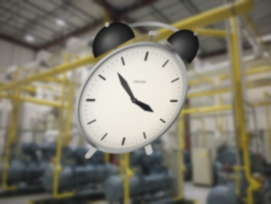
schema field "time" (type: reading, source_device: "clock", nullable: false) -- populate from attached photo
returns 3:53
